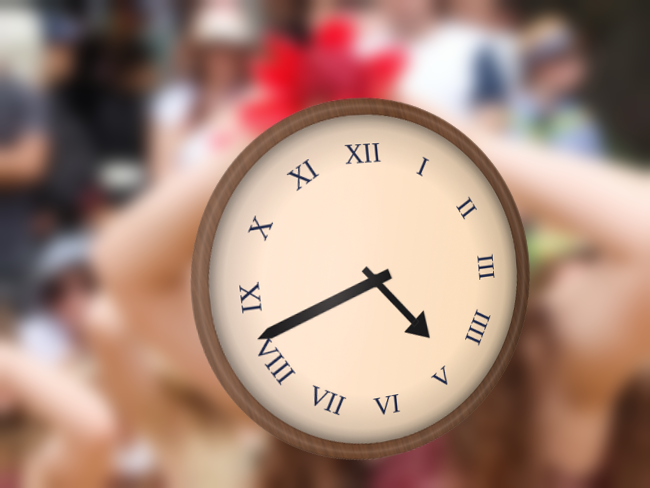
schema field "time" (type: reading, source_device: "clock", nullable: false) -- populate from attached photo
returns 4:42
